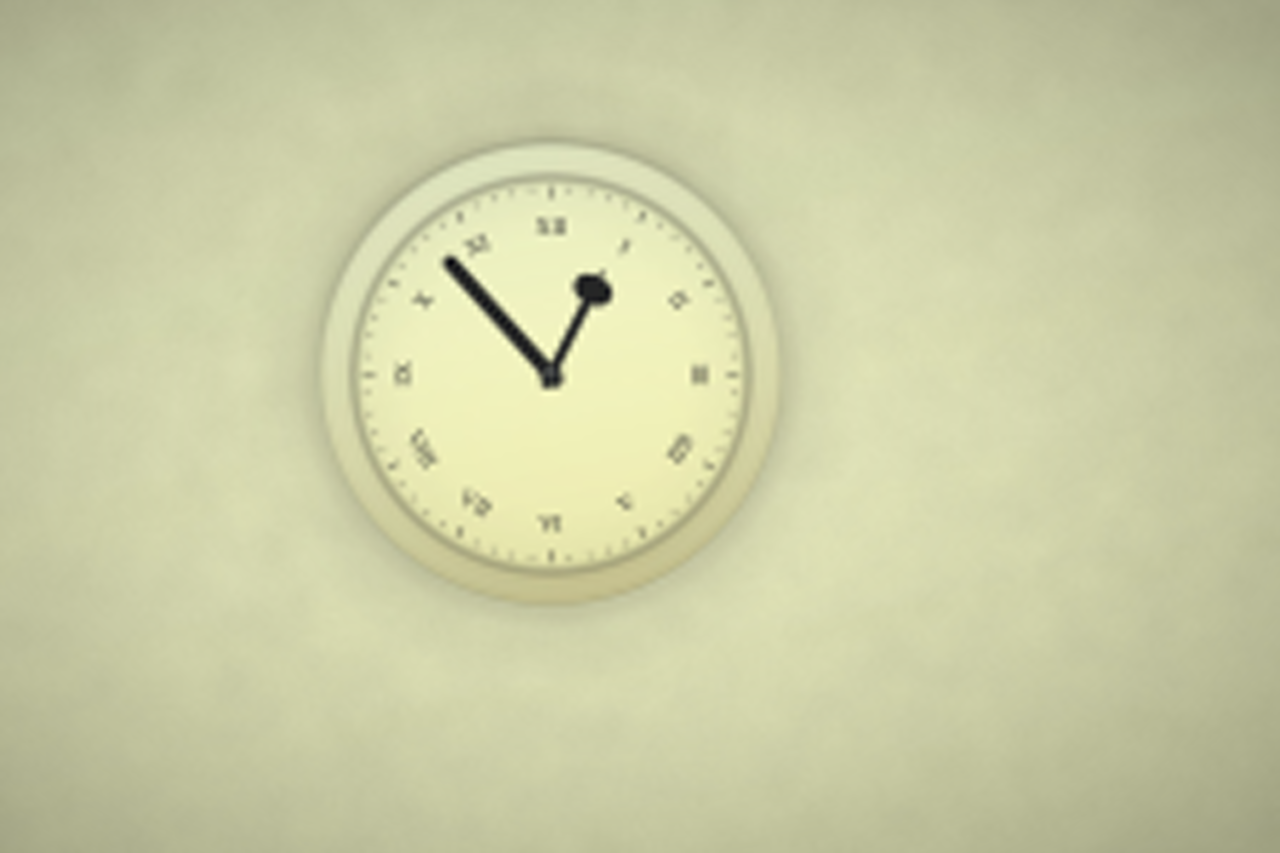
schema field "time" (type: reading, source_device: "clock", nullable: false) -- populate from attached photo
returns 12:53
